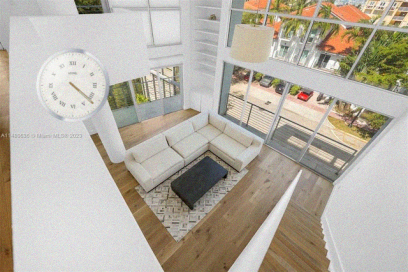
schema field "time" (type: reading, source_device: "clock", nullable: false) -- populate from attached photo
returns 4:22
